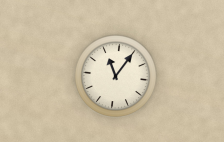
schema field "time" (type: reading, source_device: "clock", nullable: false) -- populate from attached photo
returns 11:05
